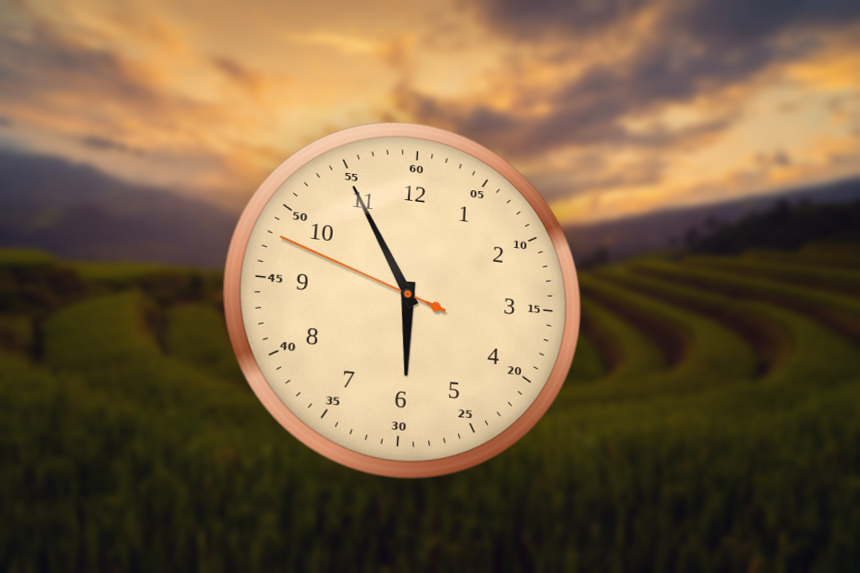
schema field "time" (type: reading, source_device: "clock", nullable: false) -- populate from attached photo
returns 5:54:48
